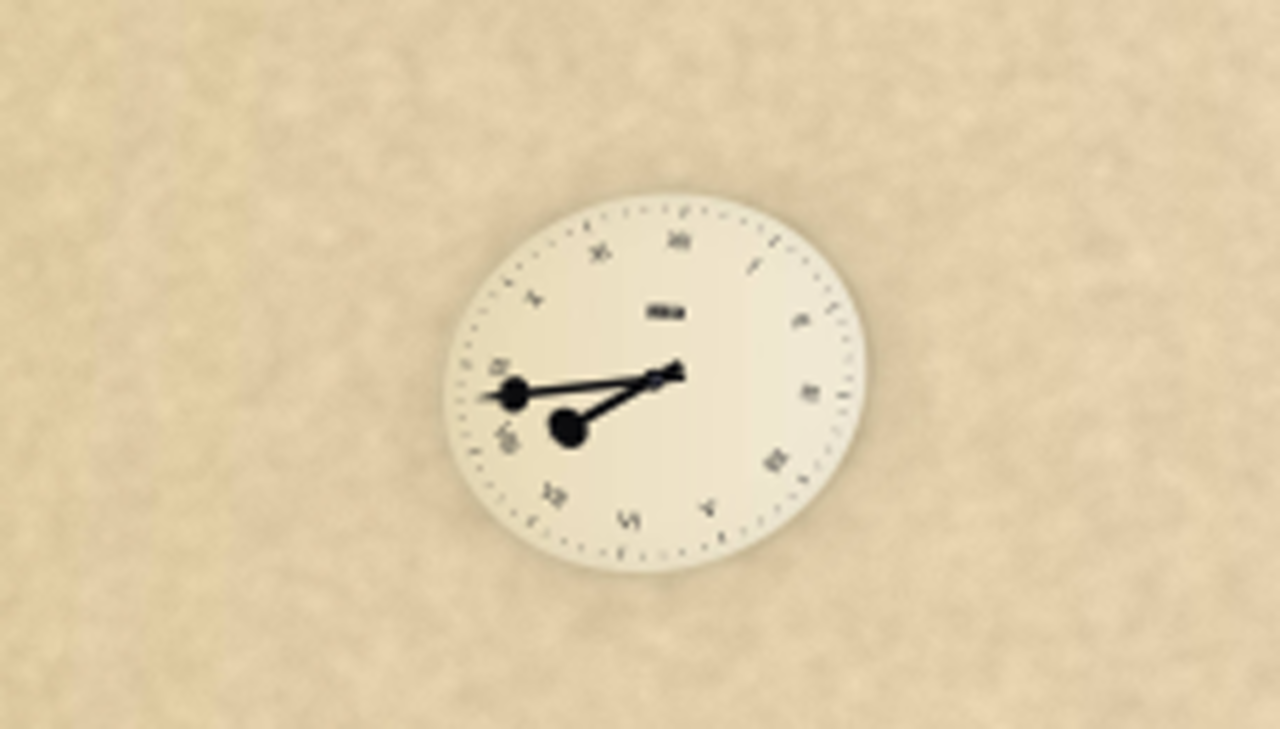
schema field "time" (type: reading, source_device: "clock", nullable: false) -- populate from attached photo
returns 7:43
